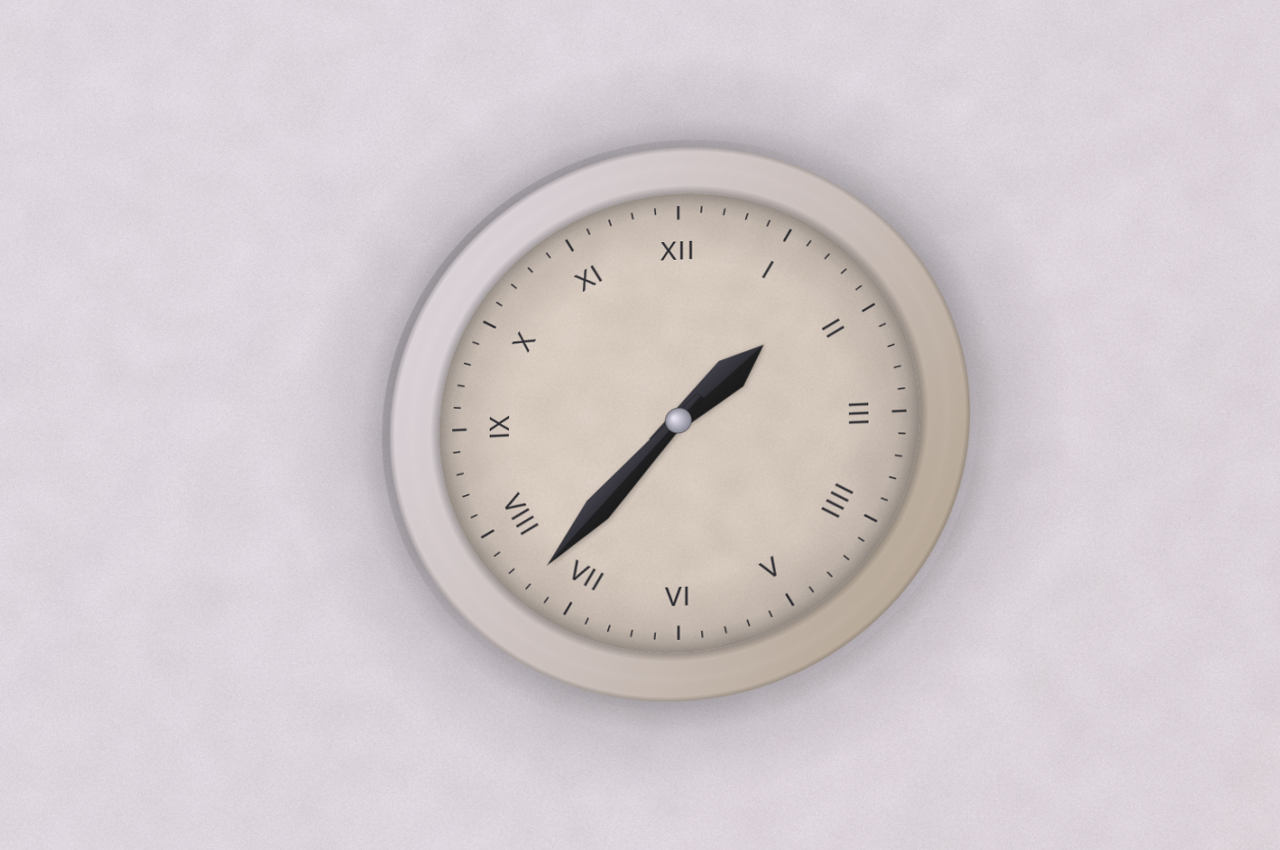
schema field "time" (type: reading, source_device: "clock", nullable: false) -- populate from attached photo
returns 1:37
